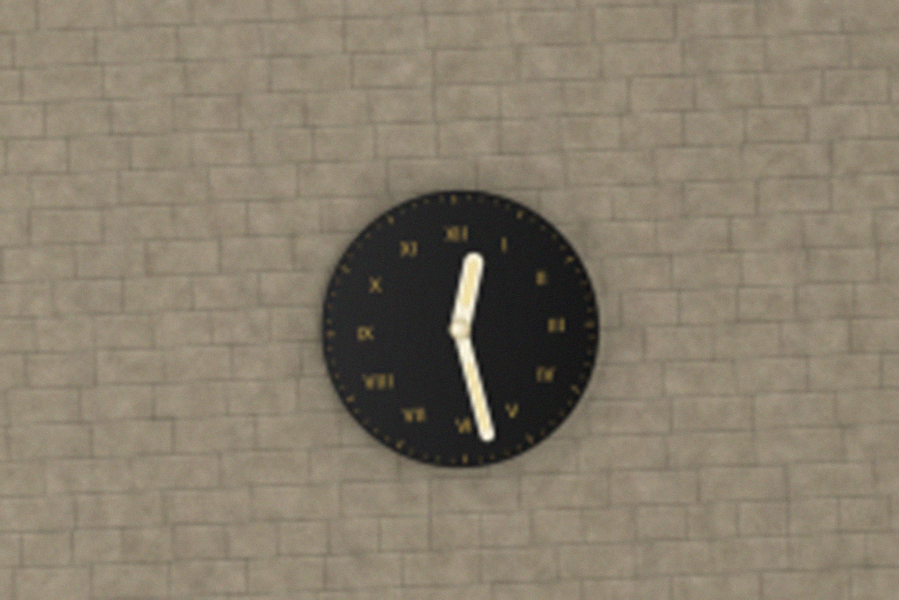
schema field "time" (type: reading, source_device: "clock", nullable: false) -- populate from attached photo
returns 12:28
